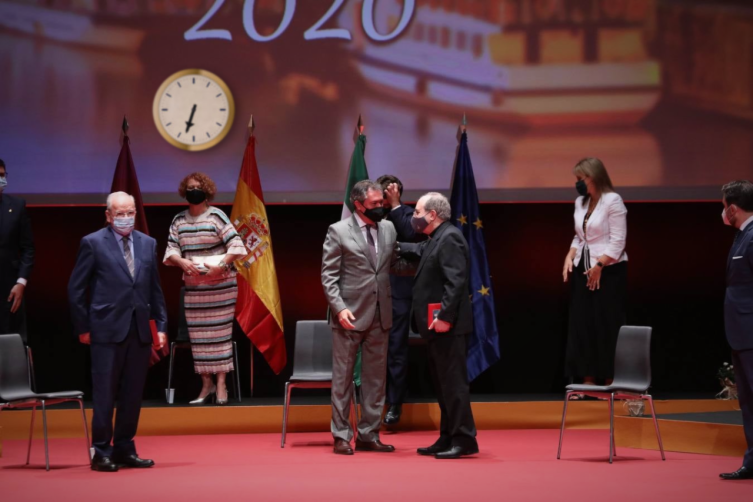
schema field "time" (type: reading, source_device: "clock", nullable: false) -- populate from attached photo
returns 6:33
